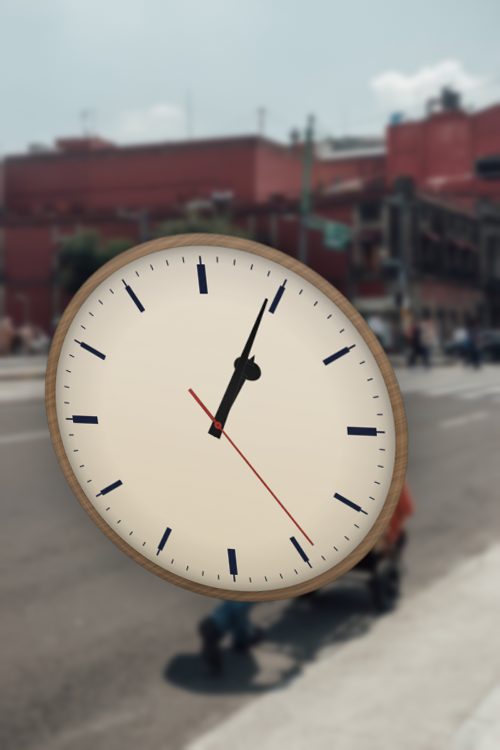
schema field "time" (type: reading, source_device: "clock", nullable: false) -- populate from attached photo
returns 1:04:24
